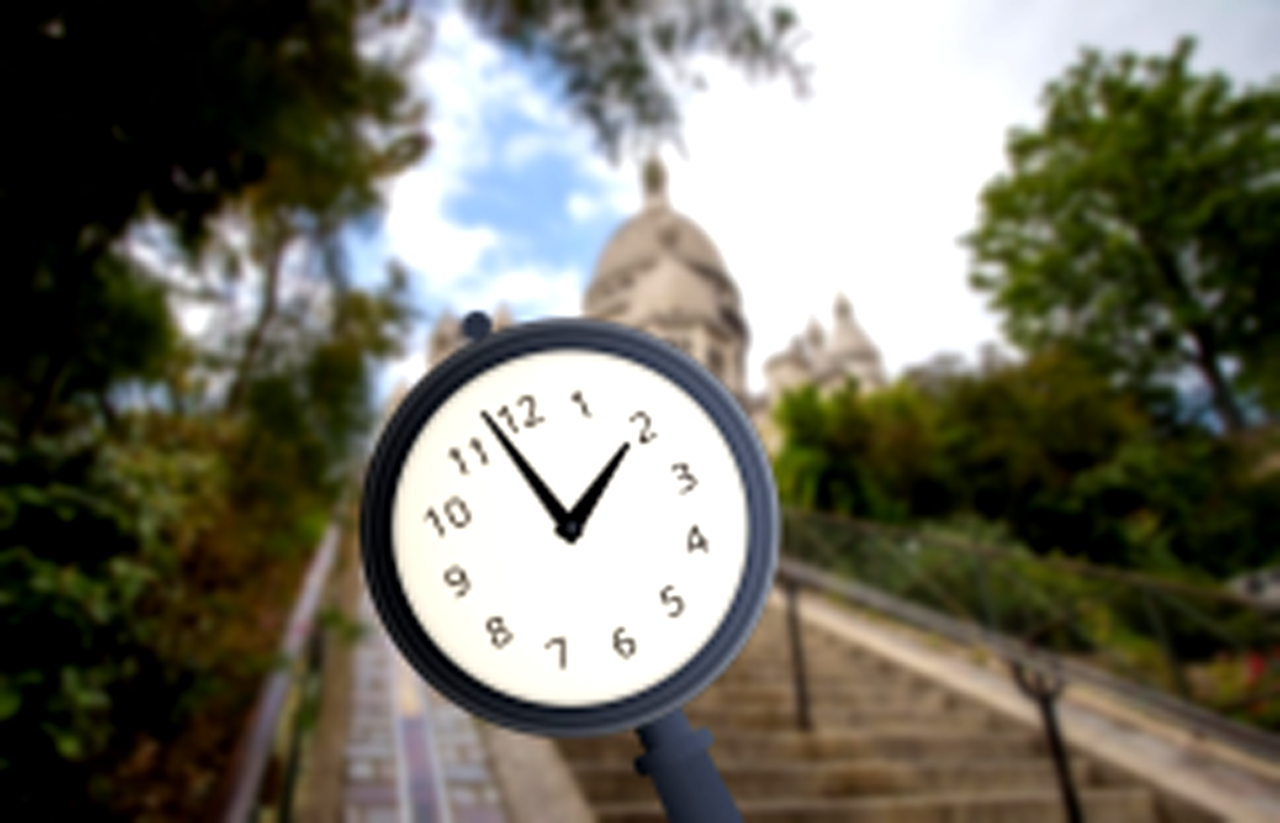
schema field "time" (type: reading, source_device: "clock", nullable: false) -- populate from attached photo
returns 1:58
